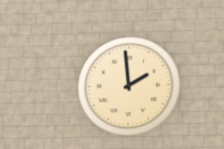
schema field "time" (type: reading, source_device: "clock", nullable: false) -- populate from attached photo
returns 1:59
